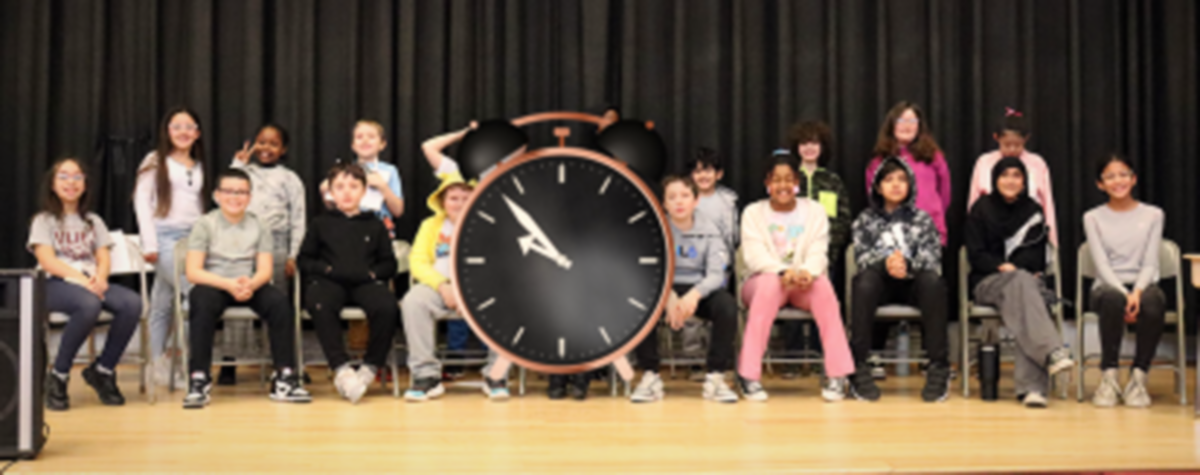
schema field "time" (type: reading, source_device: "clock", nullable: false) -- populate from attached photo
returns 9:53
